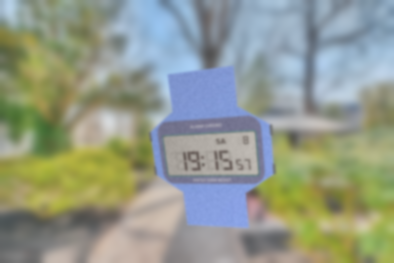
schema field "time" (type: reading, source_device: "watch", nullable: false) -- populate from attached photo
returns 19:15
